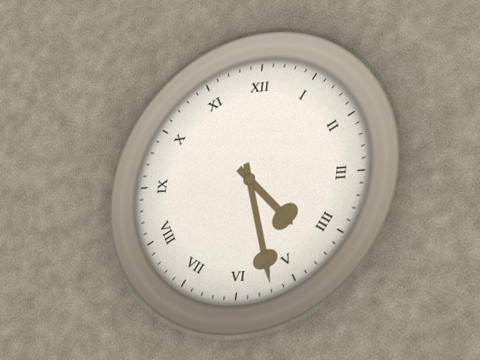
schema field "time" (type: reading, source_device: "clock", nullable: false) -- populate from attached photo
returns 4:27
